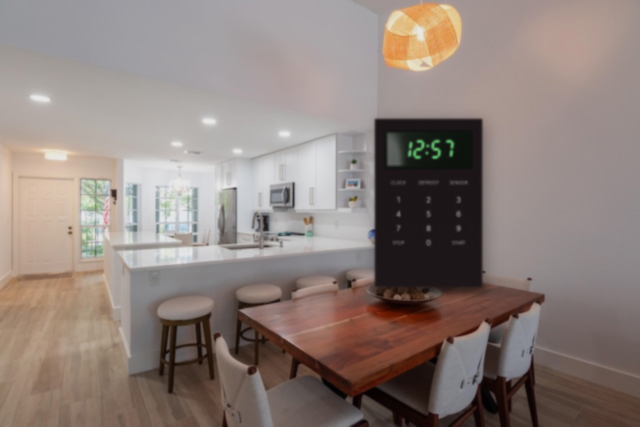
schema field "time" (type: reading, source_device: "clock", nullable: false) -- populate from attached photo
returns 12:57
